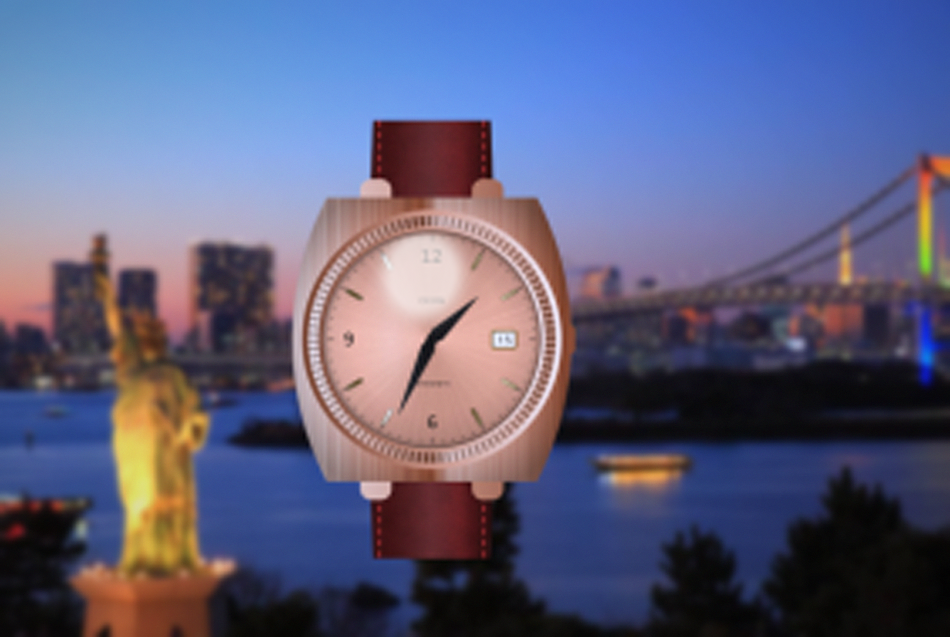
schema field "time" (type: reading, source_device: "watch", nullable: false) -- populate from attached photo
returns 1:34
